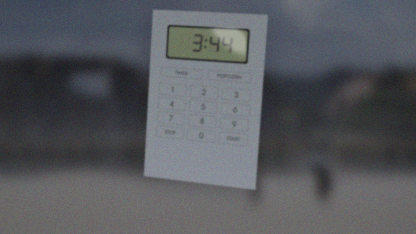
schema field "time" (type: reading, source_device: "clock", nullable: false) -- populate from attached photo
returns 3:44
